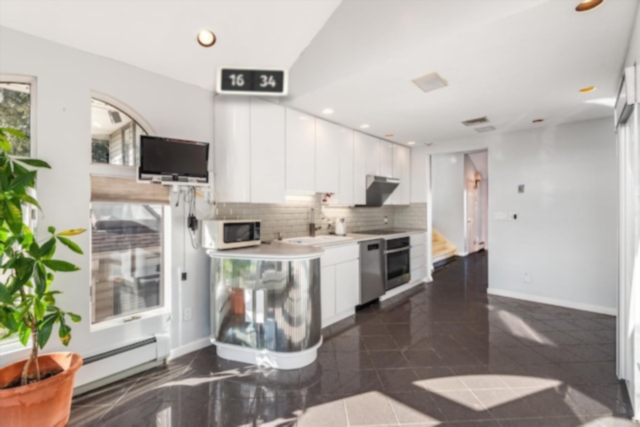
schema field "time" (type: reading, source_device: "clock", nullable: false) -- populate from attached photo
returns 16:34
